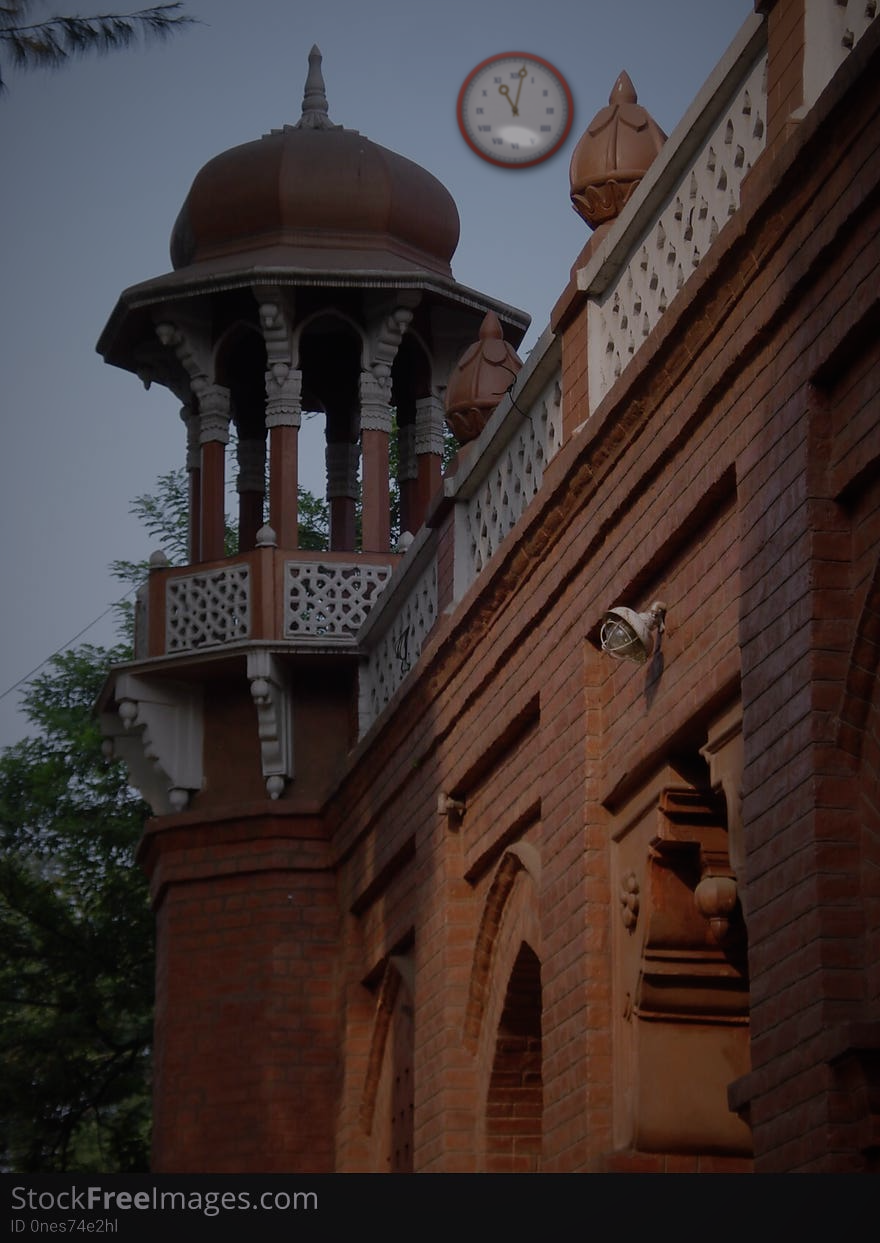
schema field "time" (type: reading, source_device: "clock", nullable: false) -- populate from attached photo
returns 11:02
